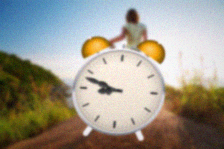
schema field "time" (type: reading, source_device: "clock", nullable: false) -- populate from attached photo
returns 8:48
